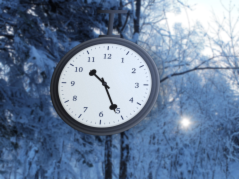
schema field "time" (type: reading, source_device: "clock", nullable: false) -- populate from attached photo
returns 10:26
